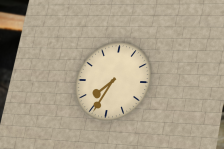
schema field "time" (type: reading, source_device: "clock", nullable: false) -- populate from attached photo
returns 7:34
